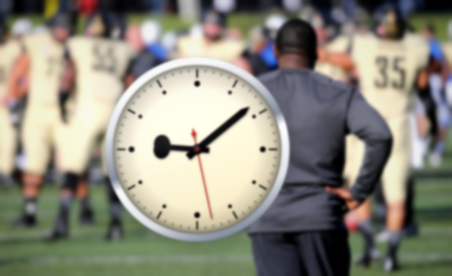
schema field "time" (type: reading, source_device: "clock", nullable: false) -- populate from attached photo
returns 9:08:28
